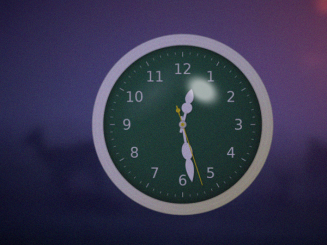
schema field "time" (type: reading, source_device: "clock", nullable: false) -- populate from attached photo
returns 12:28:27
